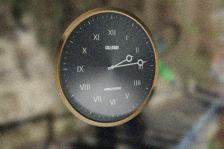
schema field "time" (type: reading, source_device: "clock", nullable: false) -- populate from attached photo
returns 2:14
